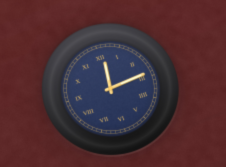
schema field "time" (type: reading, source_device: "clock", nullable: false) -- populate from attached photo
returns 12:14
